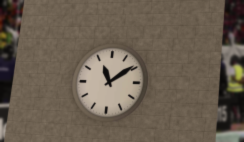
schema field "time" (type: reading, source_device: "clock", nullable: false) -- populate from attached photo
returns 11:09
